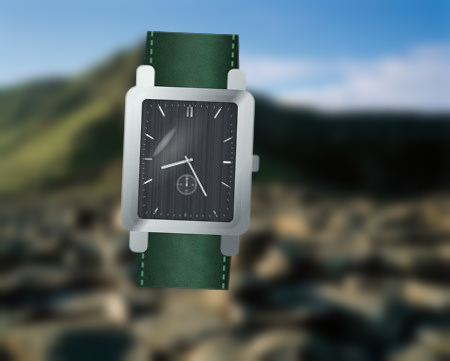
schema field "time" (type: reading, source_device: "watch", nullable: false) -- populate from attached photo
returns 8:25
